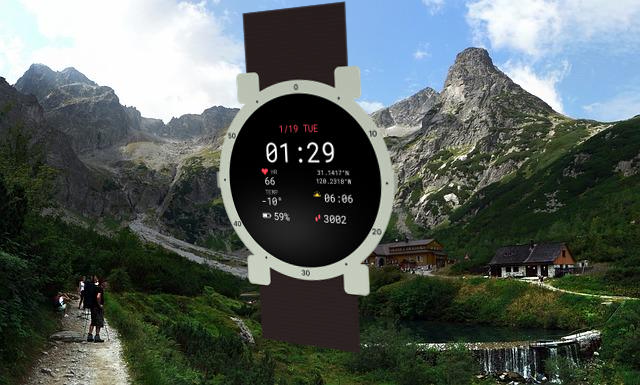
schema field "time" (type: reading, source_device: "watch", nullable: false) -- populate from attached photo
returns 1:29
